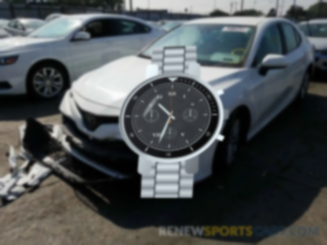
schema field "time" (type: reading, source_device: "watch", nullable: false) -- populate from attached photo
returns 10:33
